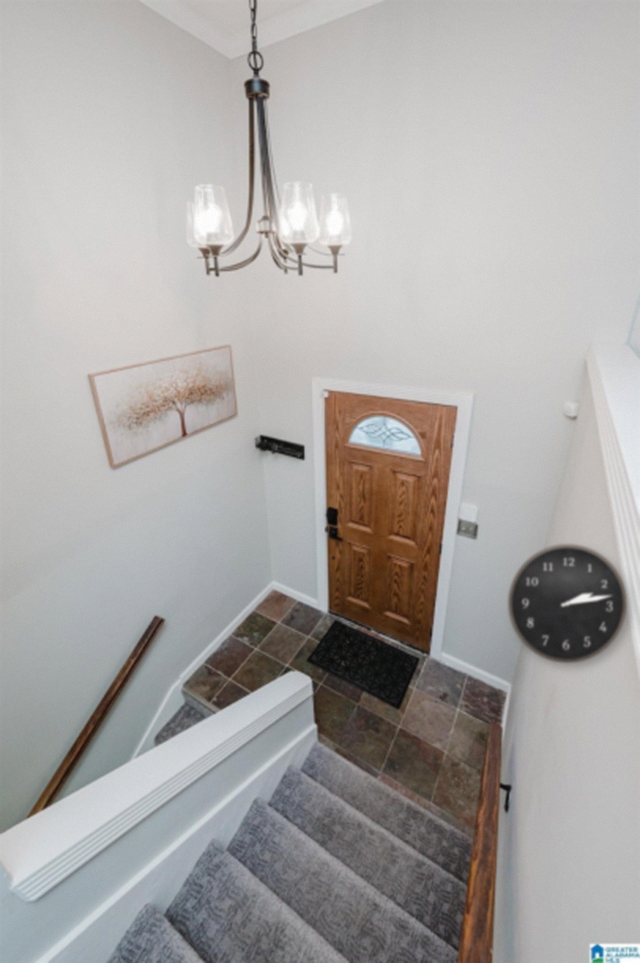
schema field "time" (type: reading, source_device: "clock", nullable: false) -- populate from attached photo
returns 2:13
